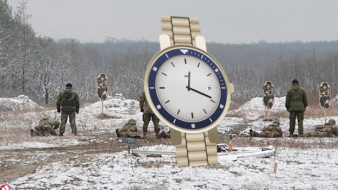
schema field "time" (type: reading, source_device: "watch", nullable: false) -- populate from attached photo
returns 12:19
